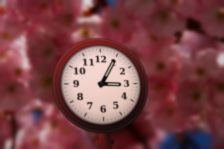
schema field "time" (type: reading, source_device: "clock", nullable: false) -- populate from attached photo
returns 3:05
